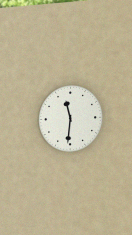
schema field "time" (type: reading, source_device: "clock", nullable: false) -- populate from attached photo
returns 11:31
